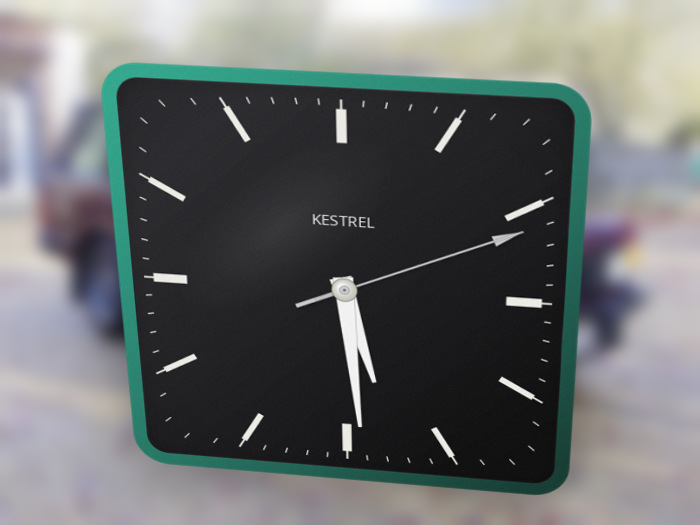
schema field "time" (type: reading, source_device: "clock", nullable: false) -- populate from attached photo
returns 5:29:11
